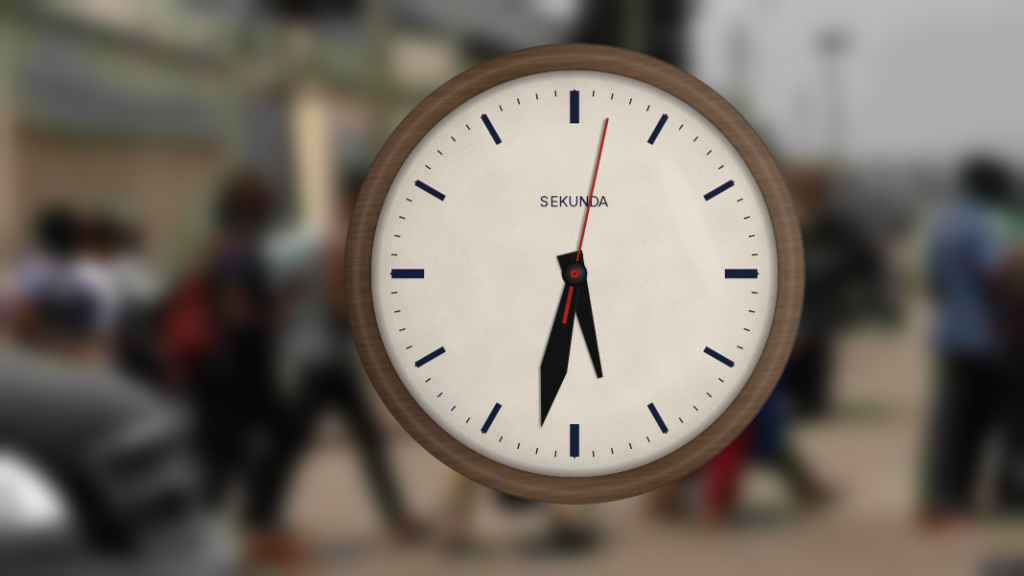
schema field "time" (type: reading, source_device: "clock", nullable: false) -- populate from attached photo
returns 5:32:02
